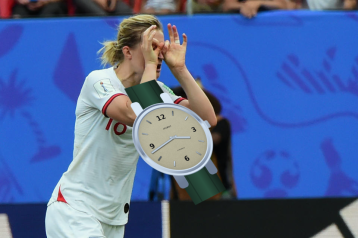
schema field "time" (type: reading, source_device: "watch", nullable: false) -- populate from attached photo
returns 3:43
